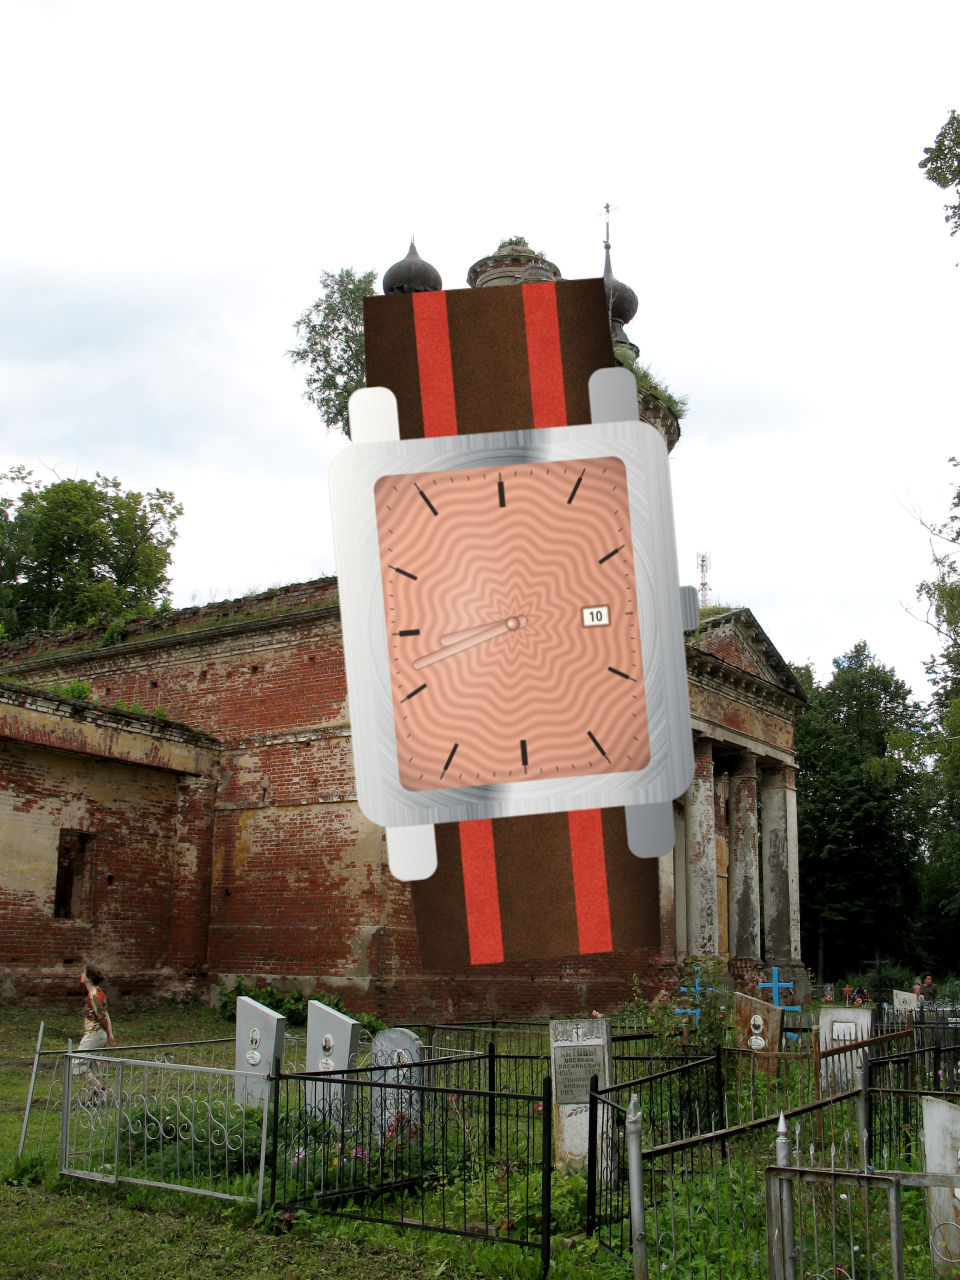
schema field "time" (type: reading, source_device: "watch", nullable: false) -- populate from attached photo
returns 8:42
